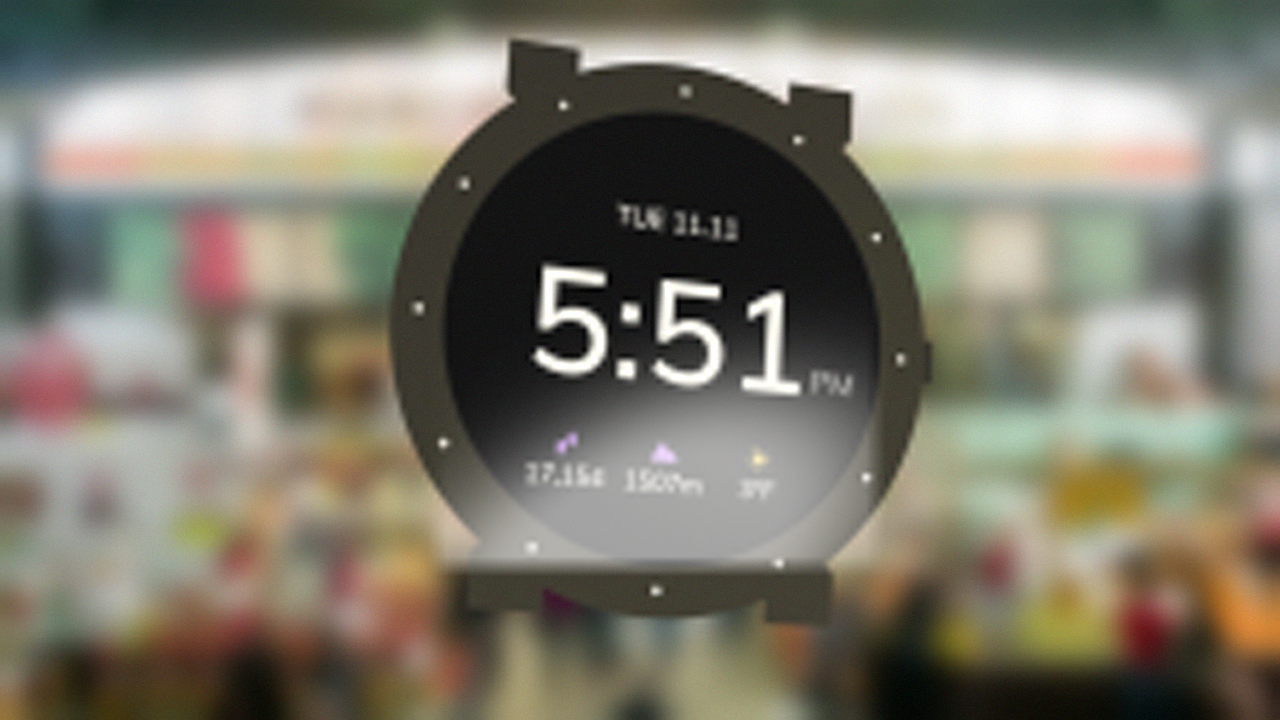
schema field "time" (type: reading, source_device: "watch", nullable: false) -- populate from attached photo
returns 5:51
